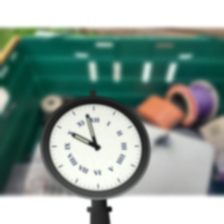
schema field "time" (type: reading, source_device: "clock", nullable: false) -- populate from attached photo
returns 9:58
